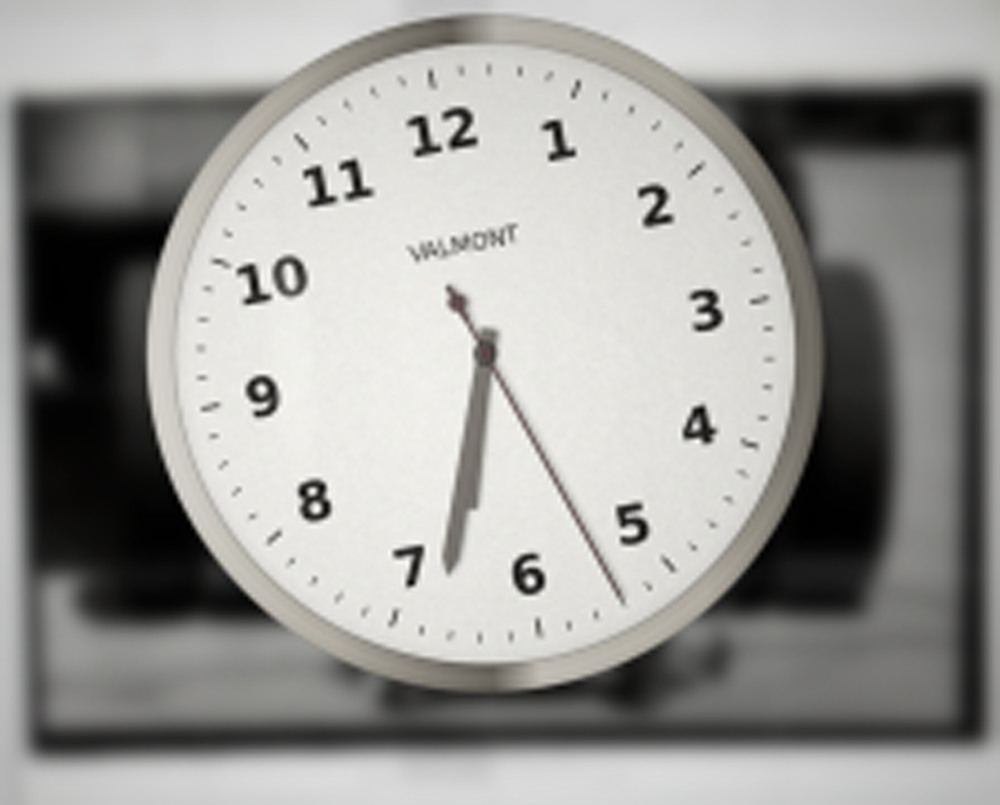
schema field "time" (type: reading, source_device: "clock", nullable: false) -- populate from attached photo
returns 6:33:27
